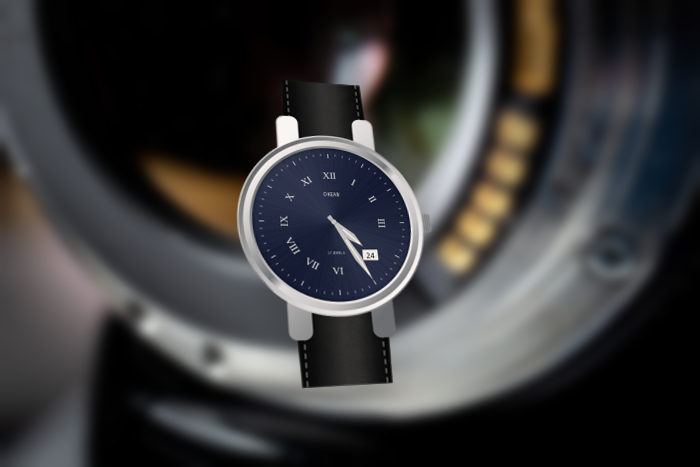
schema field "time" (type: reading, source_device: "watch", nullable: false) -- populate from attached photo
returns 4:25
